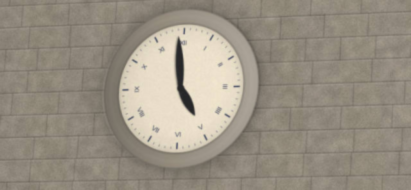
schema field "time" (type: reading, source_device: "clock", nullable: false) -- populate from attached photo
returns 4:59
